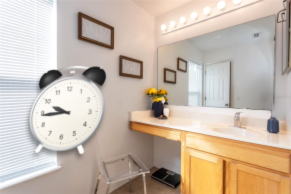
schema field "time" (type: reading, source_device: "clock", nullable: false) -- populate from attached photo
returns 9:44
